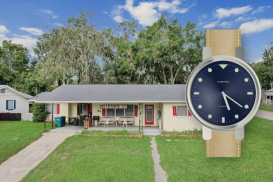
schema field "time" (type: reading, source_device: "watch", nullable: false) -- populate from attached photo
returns 5:21
